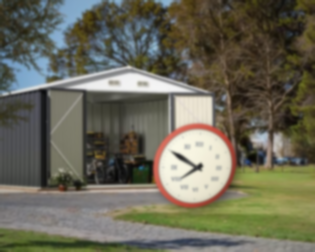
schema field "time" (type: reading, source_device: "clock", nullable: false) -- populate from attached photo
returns 7:50
